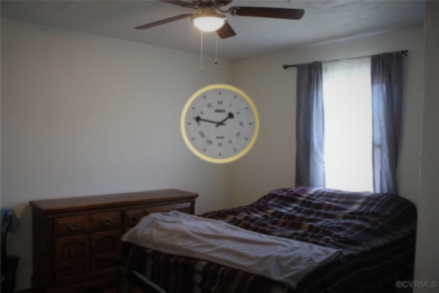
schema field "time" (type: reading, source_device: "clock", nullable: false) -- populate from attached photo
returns 1:47
